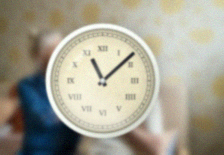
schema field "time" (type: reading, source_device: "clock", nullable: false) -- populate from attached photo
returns 11:08
